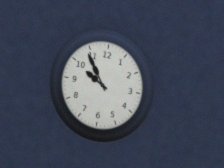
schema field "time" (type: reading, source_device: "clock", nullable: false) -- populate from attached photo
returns 9:54
